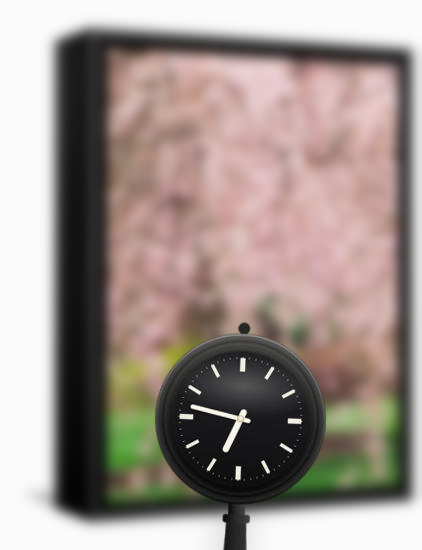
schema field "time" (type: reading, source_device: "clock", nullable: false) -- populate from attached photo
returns 6:47
